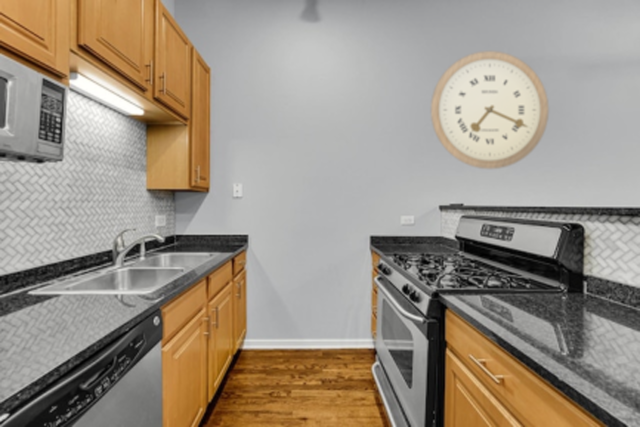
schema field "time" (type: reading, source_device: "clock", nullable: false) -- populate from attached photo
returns 7:19
